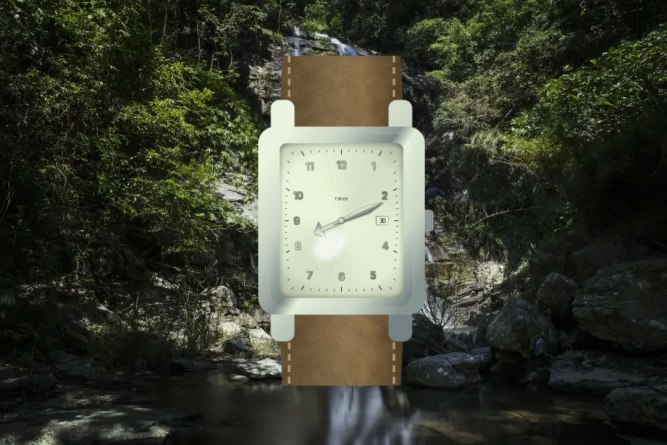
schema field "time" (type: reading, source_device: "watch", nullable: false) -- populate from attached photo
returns 8:11
